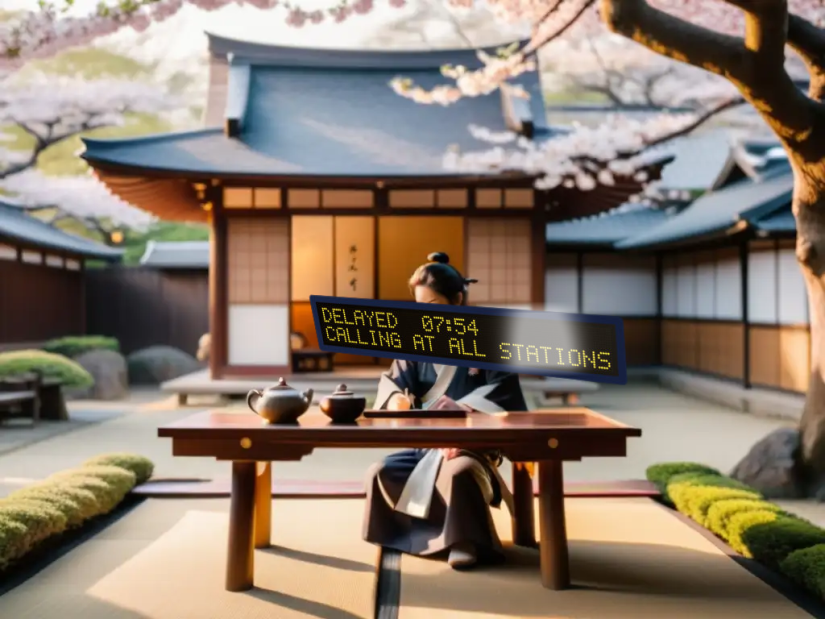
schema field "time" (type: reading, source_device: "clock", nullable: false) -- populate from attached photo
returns 7:54
